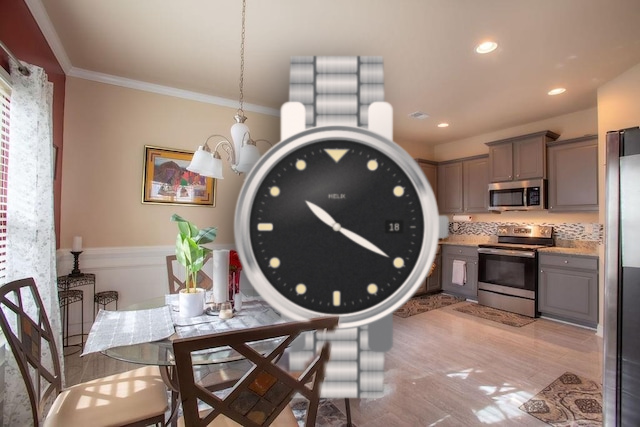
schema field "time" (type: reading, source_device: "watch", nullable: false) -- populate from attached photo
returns 10:20
